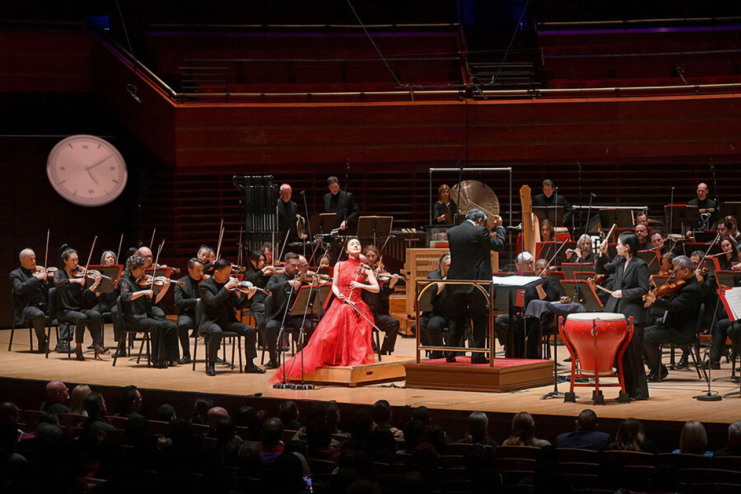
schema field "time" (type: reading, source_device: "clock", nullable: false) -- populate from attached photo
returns 5:10
